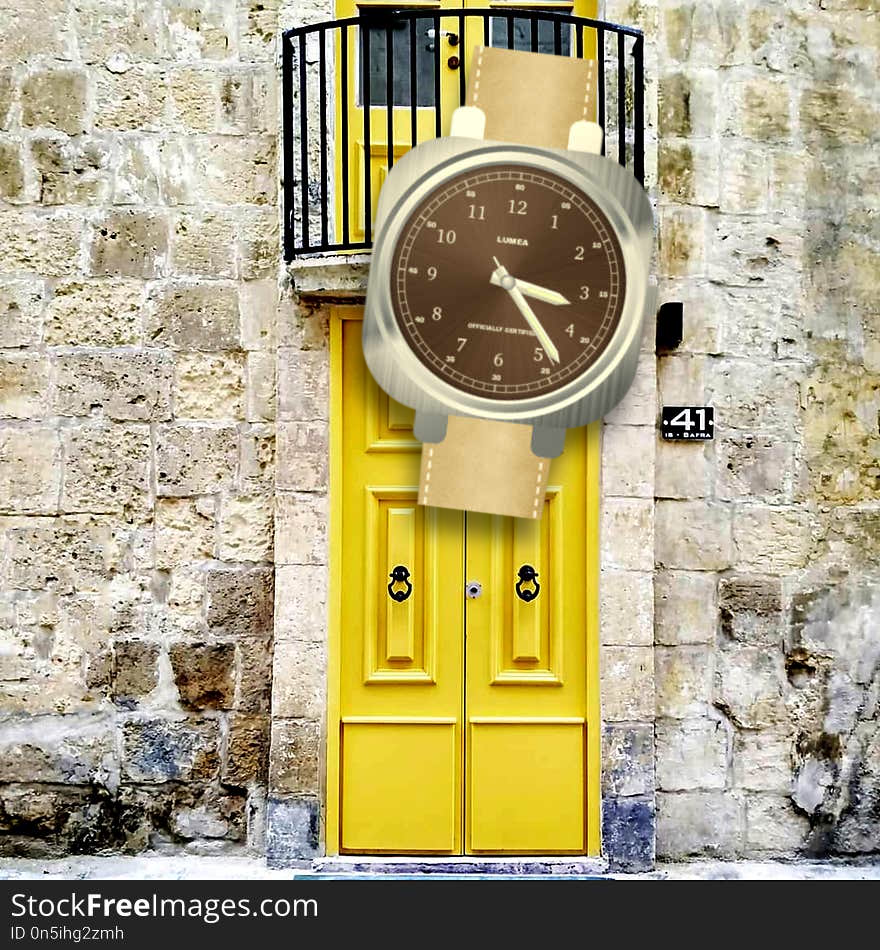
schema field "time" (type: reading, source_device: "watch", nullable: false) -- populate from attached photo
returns 3:23:24
